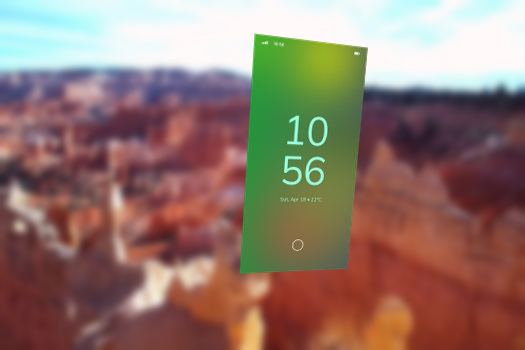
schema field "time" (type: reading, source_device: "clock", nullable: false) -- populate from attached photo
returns 10:56
